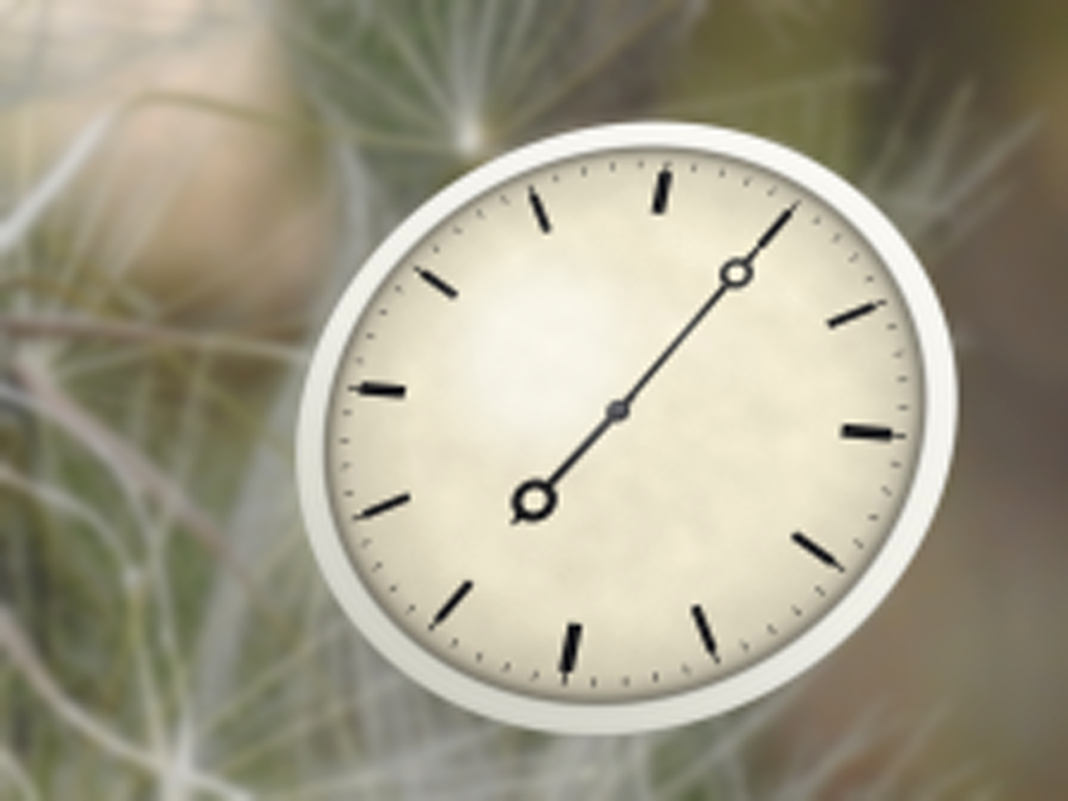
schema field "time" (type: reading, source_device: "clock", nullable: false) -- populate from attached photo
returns 7:05
